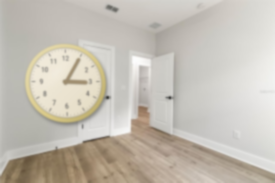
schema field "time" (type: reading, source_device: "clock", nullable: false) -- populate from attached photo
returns 3:05
